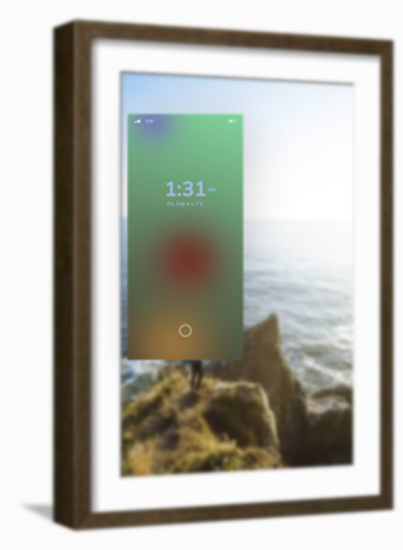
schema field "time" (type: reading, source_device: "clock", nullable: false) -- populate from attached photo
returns 1:31
